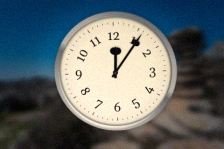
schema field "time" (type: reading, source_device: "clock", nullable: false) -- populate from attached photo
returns 12:06
